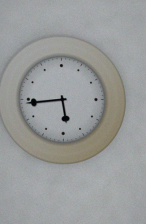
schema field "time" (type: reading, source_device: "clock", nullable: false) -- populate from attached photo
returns 5:44
